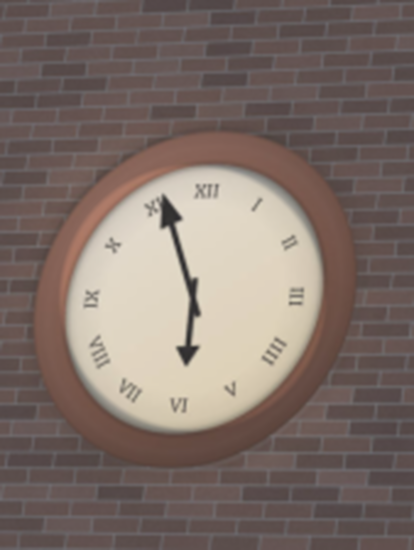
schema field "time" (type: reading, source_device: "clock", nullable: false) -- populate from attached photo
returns 5:56
